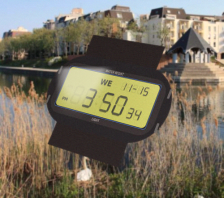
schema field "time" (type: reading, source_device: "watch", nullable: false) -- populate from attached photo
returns 3:50:34
